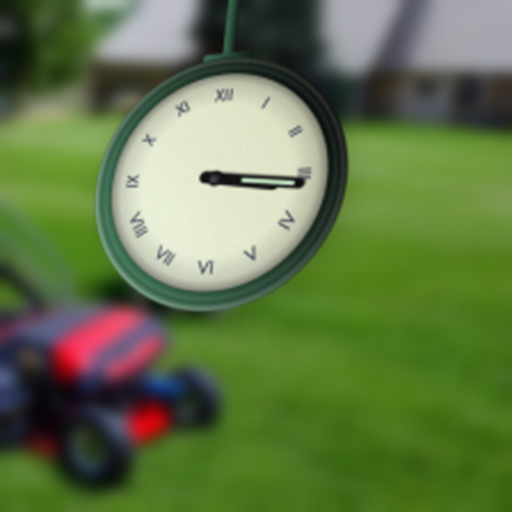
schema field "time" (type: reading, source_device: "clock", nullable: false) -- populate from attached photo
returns 3:16
